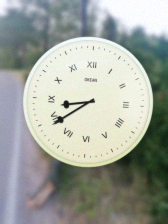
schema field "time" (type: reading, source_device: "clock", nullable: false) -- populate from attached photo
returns 8:39
